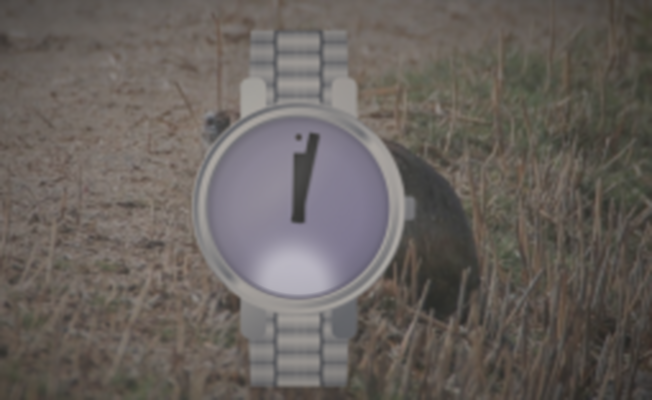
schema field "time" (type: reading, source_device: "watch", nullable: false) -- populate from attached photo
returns 12:02
